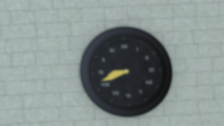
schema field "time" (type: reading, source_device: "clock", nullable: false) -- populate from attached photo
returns 8:42
